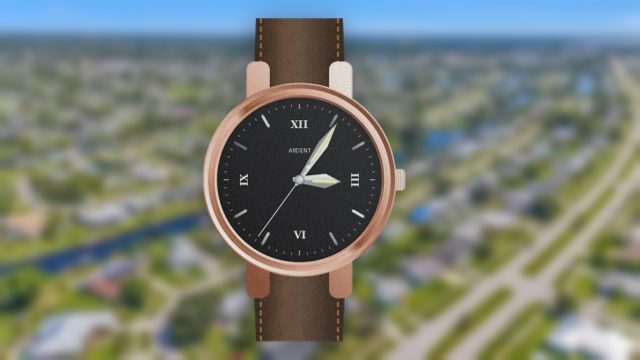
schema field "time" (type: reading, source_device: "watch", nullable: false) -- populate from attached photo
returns 3:05:36
